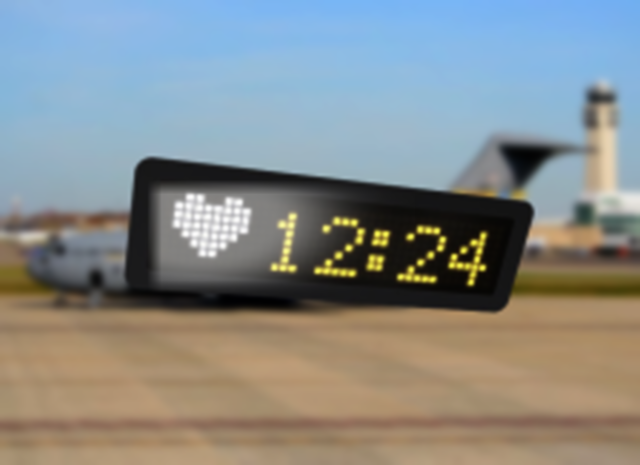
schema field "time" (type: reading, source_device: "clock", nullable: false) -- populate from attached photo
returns 12:24
